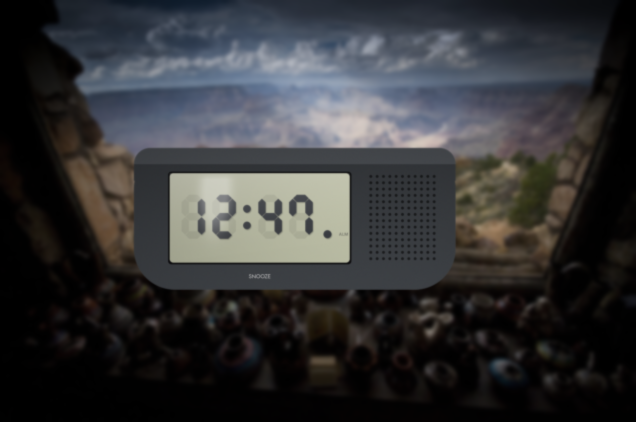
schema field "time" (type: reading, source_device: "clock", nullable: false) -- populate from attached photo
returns 12:47
